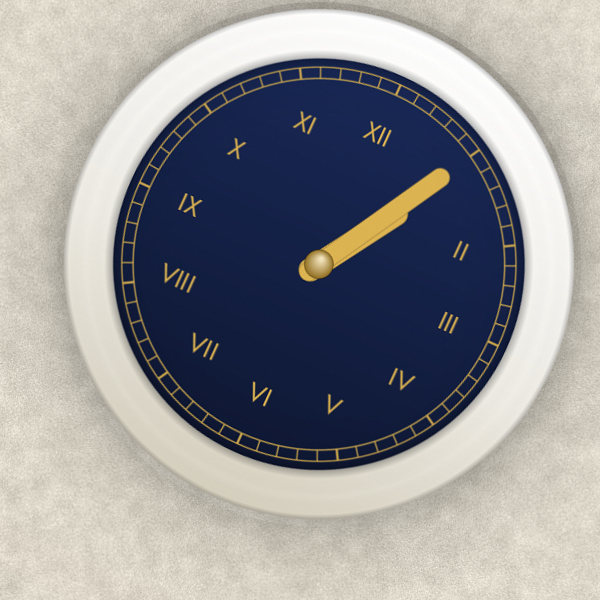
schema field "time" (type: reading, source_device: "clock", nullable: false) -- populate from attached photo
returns 1:05
